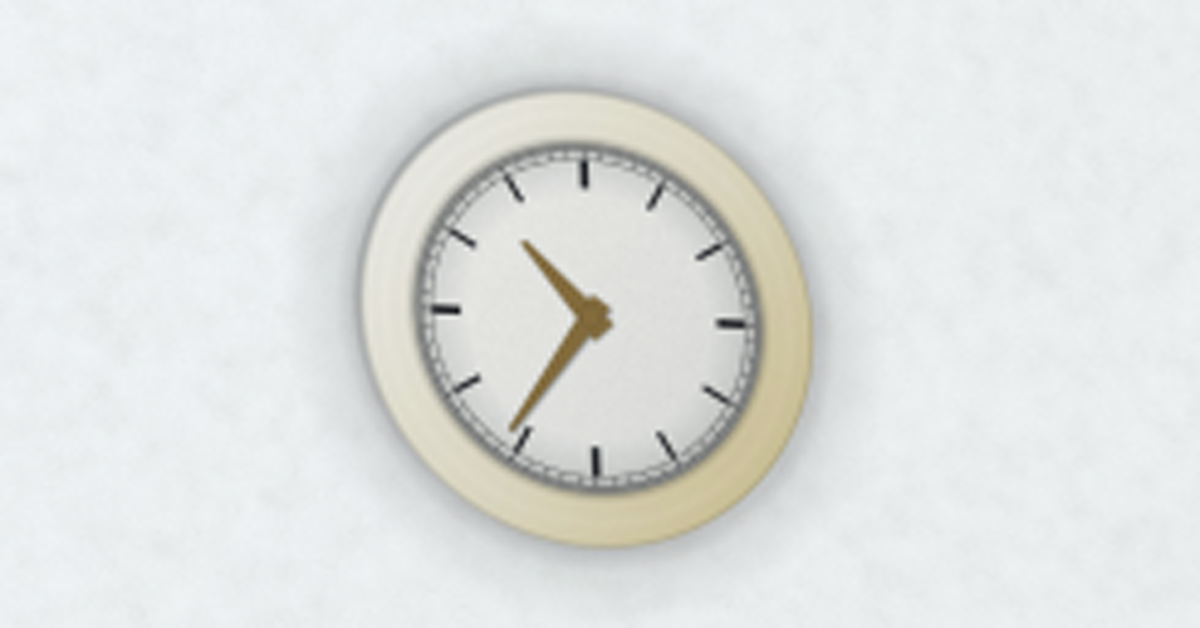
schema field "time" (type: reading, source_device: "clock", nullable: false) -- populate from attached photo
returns 10:36
